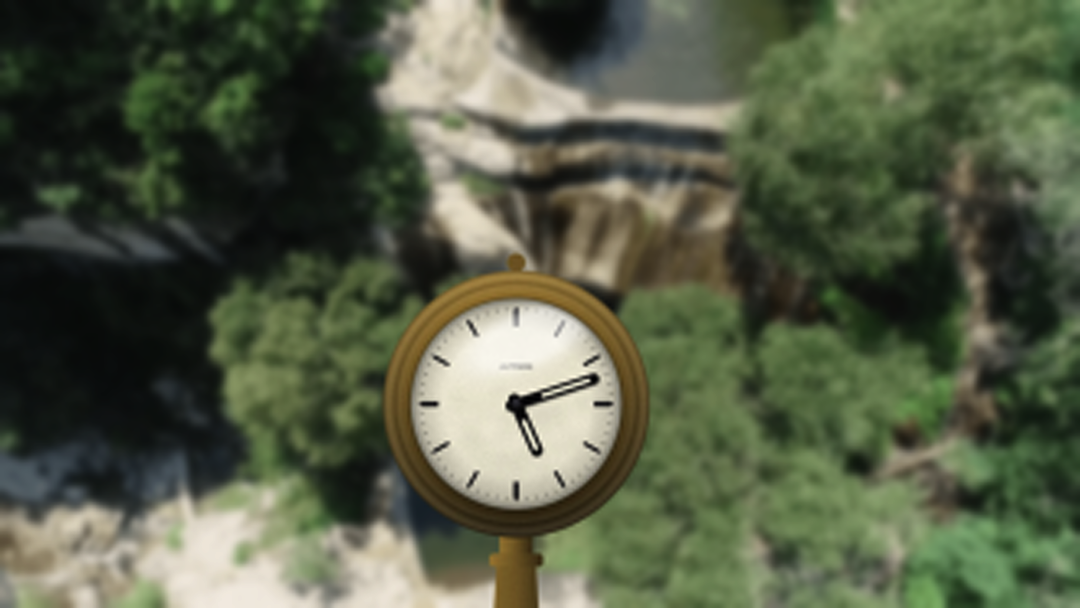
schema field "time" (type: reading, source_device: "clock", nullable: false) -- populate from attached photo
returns 5:12
